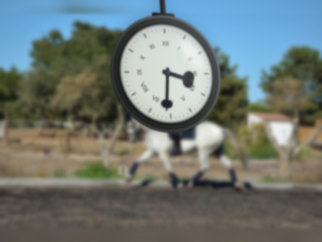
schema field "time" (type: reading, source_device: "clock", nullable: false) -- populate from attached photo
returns 3:31
